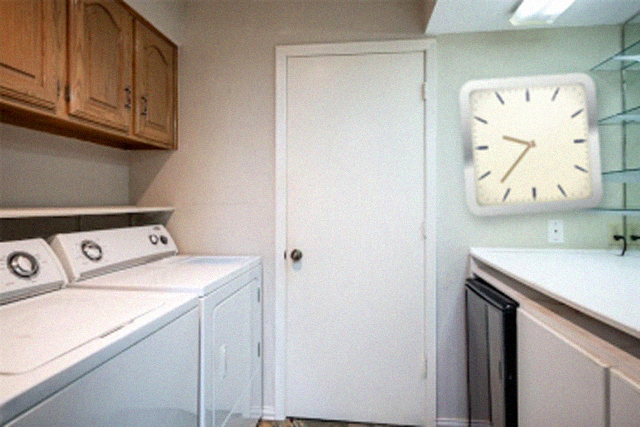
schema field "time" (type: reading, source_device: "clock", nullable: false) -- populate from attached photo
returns 9:37
